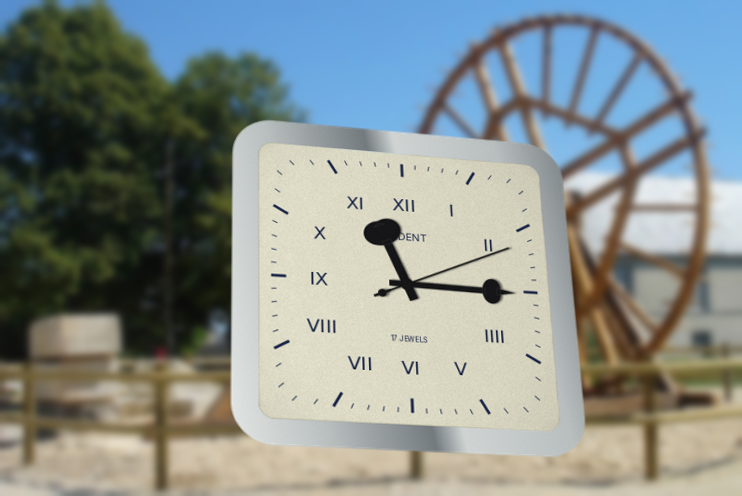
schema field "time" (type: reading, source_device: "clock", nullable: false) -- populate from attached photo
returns 11:15:11
